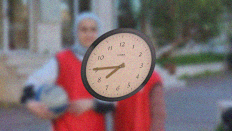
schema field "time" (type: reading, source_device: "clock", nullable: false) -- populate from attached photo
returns 7:45
